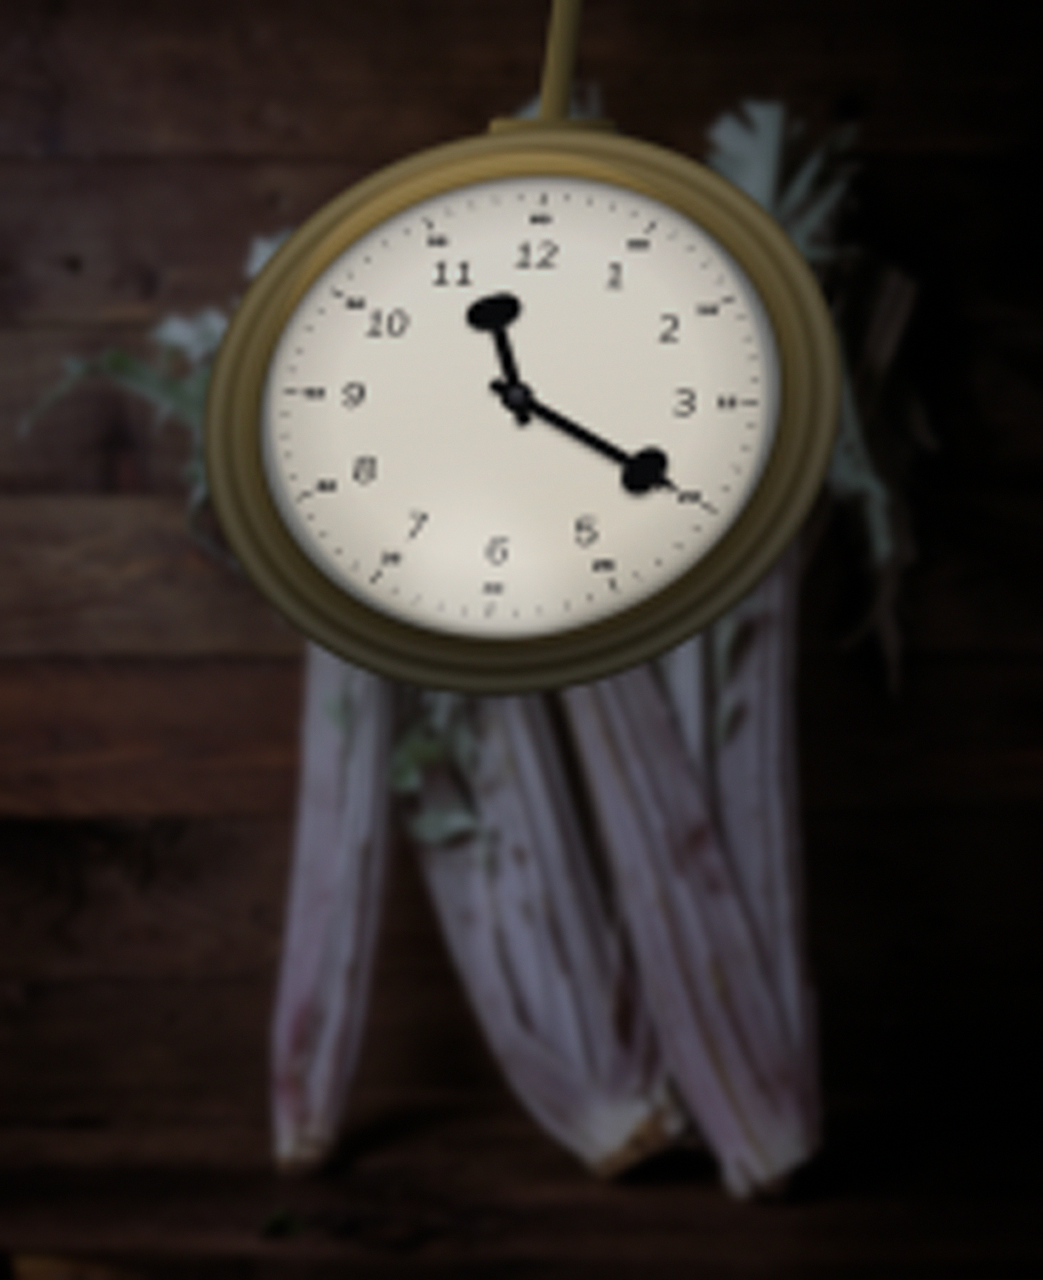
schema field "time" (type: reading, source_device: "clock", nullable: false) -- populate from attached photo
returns 11:20
